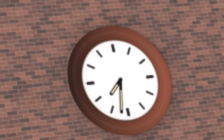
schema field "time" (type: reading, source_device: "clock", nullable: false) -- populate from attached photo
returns 7:32
